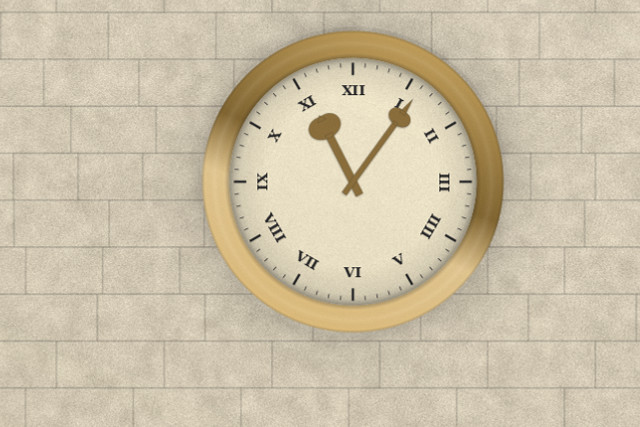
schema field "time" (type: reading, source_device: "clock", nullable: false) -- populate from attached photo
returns 11:06
